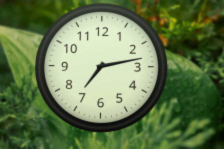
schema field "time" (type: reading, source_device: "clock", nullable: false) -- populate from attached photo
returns 7:13
